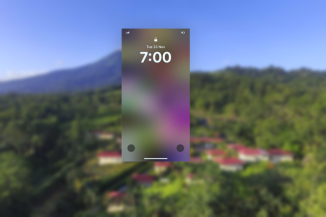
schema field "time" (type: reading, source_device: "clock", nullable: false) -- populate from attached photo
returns 7:00
